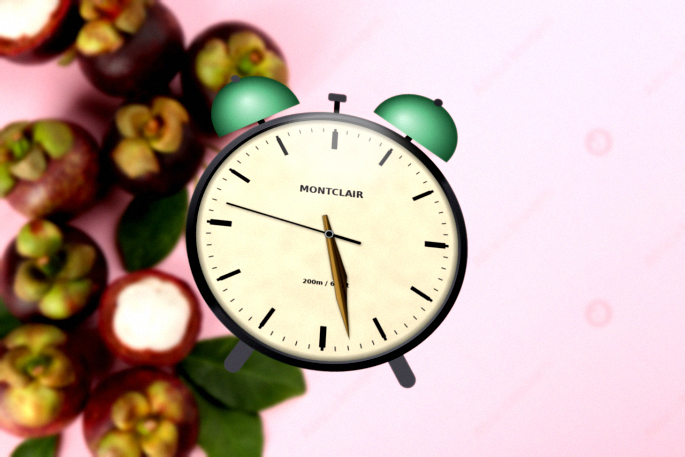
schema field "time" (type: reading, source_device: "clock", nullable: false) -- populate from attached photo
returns 5:27:47
